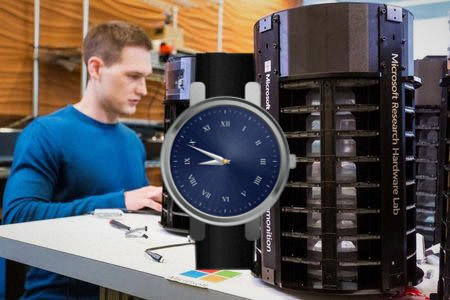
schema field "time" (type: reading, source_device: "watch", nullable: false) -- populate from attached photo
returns 8:49
